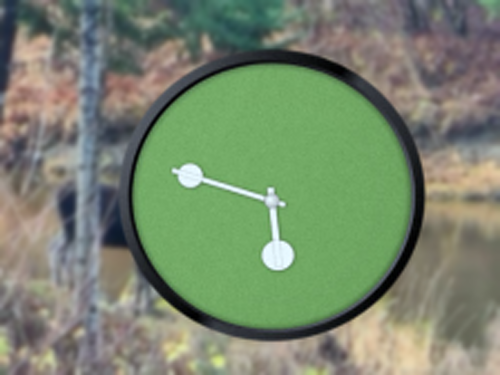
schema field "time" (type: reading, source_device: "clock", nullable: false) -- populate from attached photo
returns 5:48
